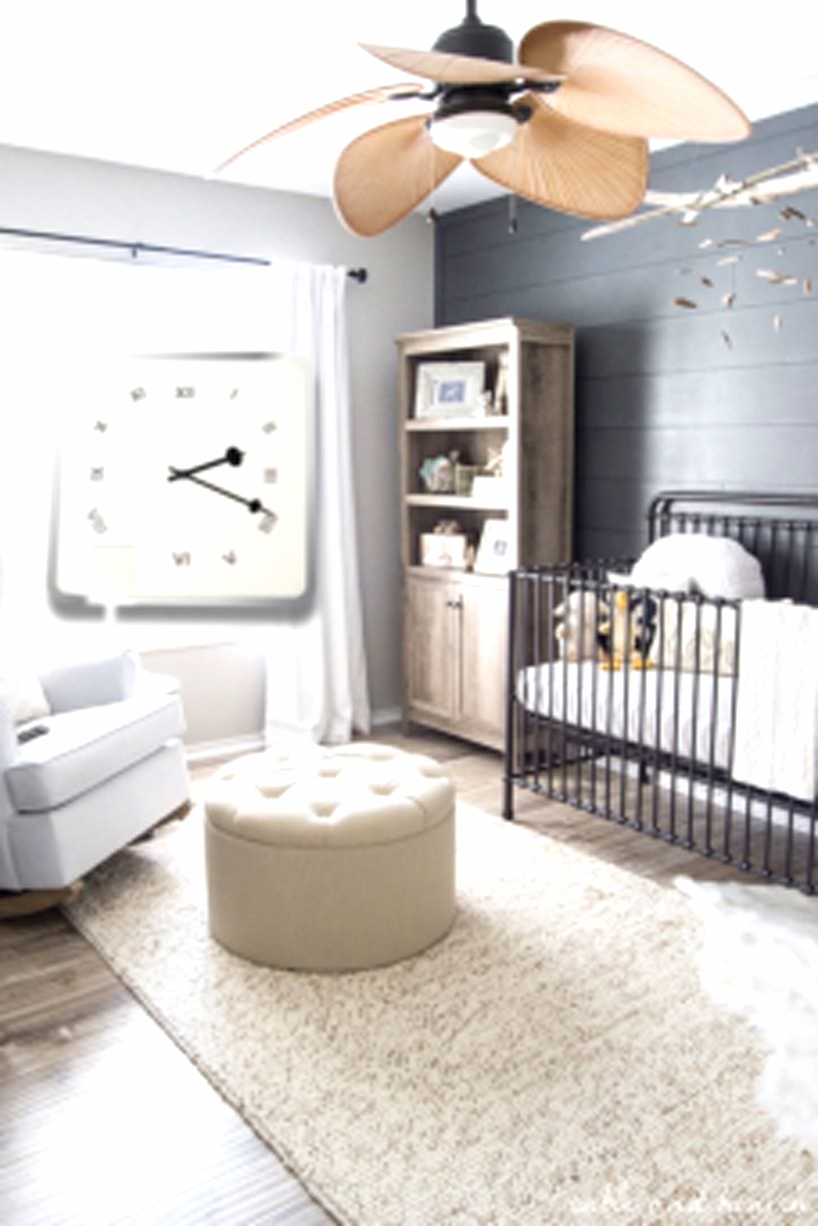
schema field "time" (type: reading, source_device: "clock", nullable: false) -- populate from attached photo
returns 2:19
